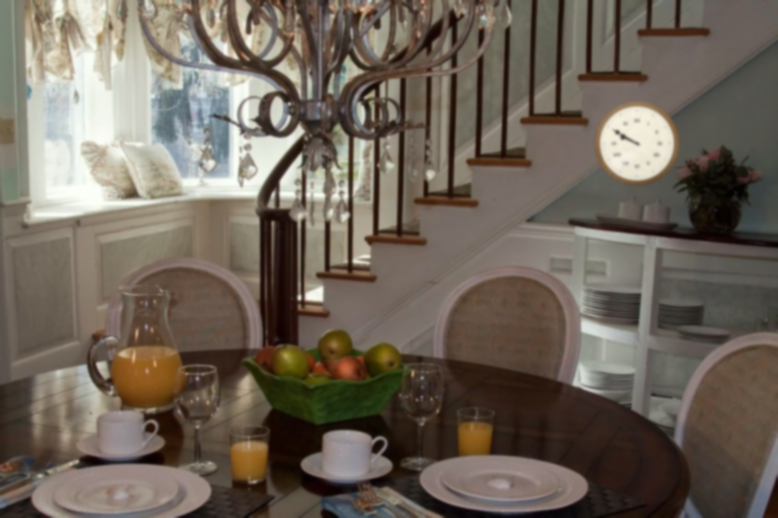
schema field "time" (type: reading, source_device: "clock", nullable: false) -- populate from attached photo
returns 9:50
